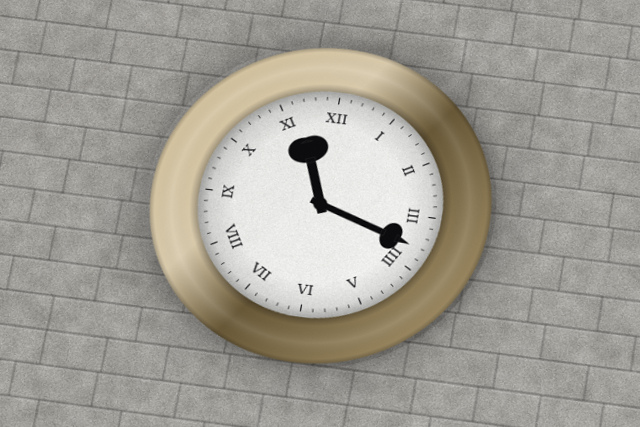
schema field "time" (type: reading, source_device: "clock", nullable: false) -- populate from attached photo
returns 11:18
